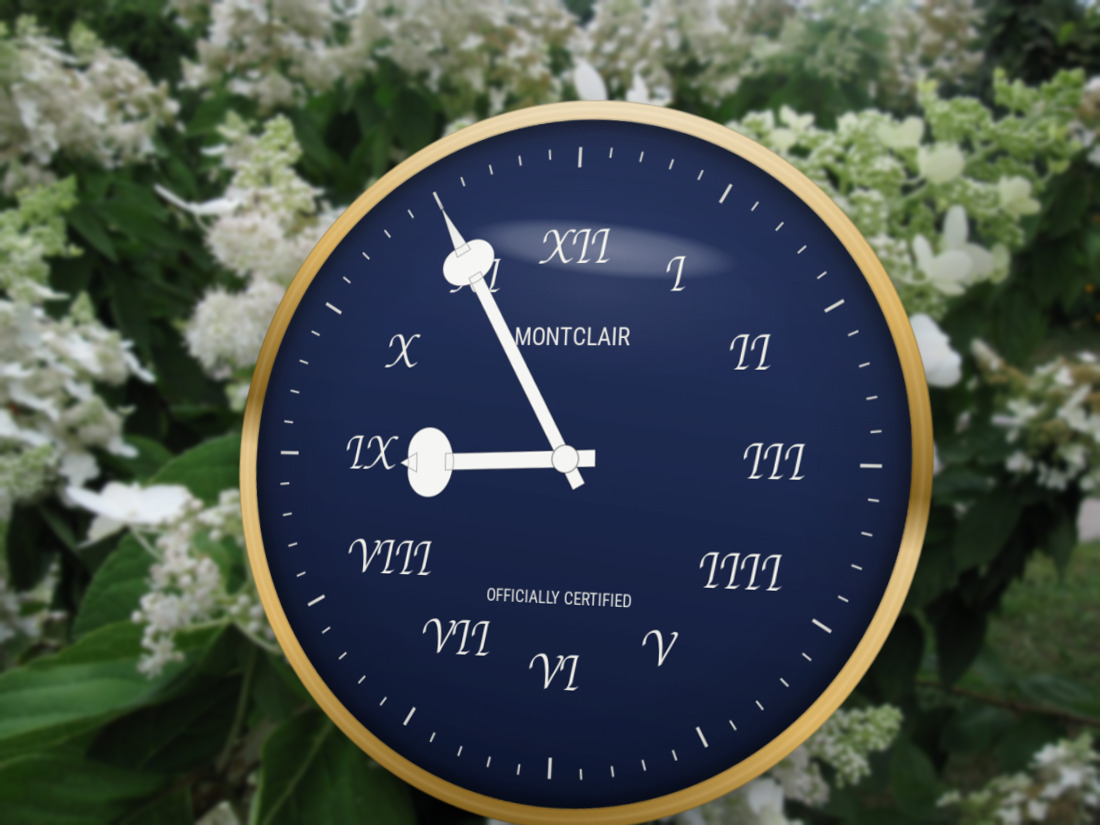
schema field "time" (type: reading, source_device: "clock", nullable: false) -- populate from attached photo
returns 8:55
